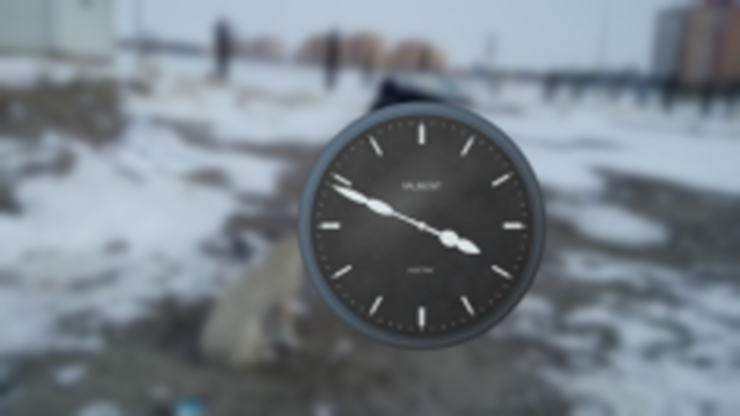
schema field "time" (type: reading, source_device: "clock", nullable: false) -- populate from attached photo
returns 3:49
